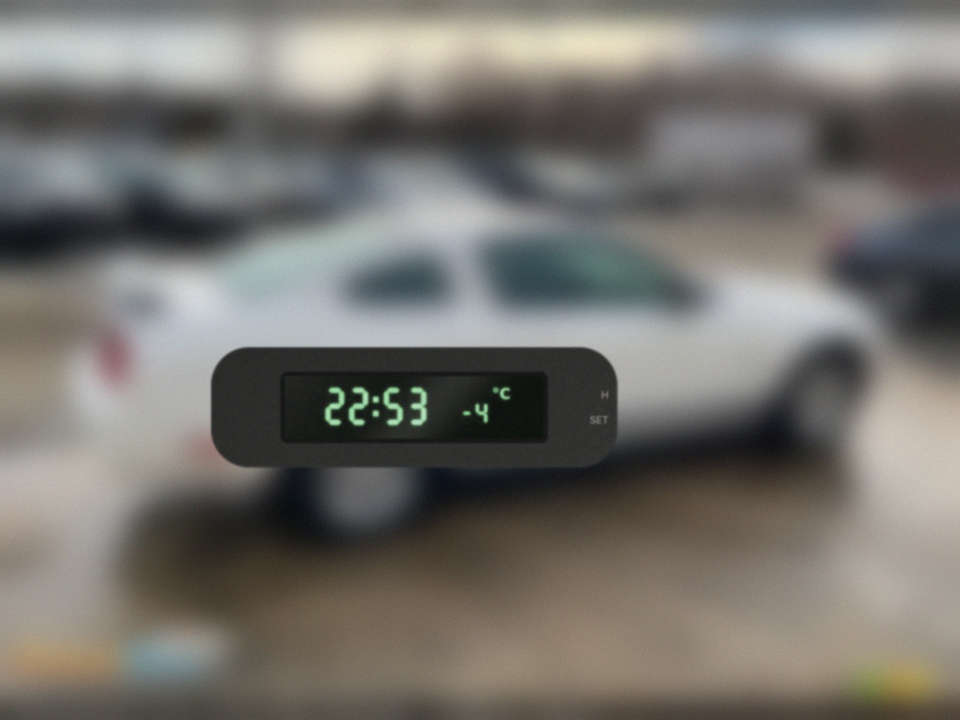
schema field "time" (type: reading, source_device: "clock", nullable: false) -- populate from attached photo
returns 22:53
